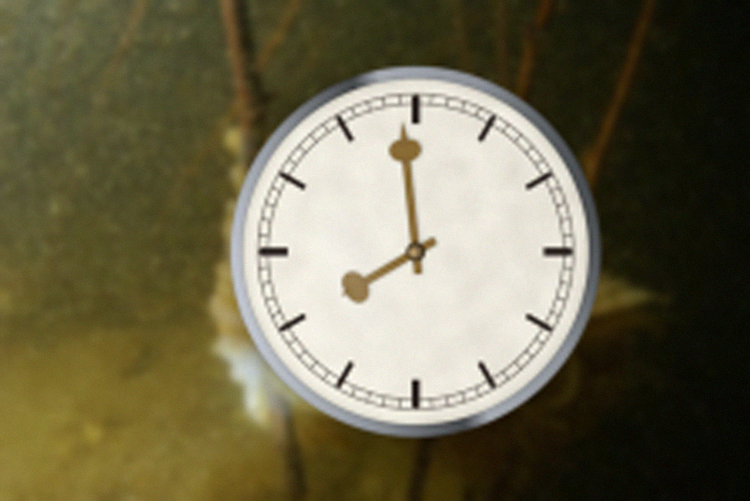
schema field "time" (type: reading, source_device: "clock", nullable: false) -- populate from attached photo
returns 7:59
